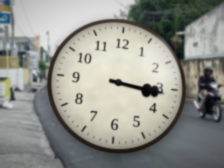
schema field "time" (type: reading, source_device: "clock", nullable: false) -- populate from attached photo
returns 3:16
